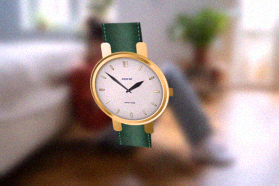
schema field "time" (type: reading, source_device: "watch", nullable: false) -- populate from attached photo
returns 1:52
